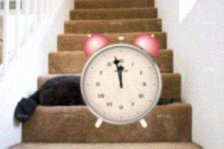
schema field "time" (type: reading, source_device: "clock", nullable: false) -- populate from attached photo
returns 11:58
